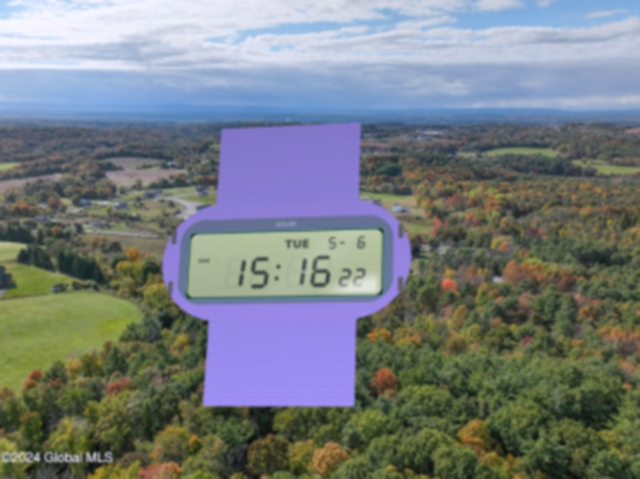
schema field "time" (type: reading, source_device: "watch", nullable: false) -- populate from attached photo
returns 15:16:22
